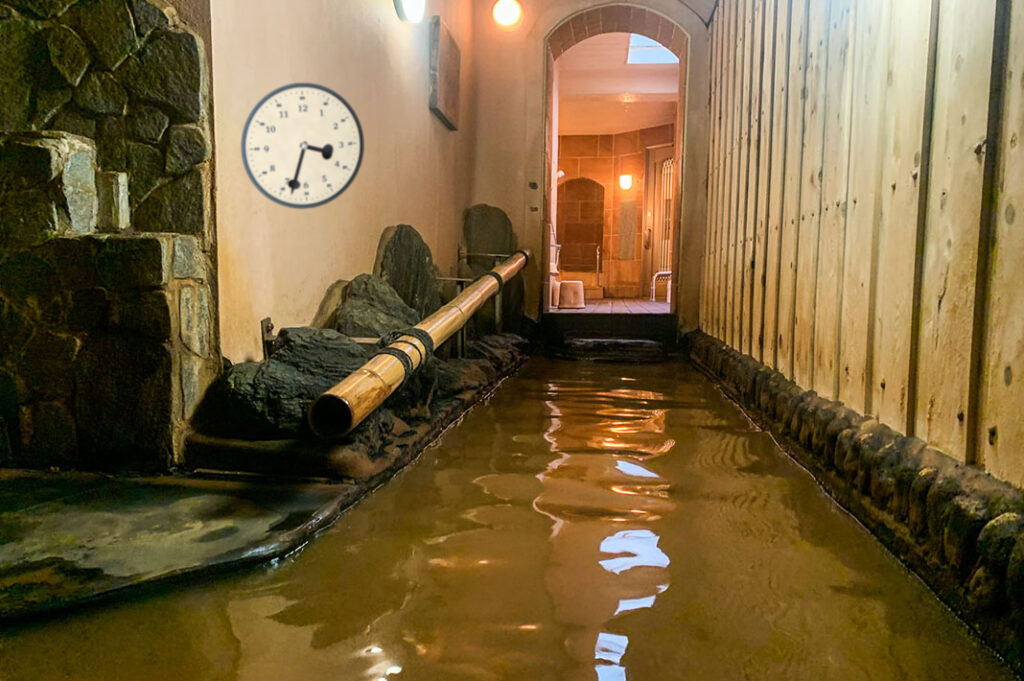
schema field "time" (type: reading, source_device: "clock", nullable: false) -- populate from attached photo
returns 3:33
